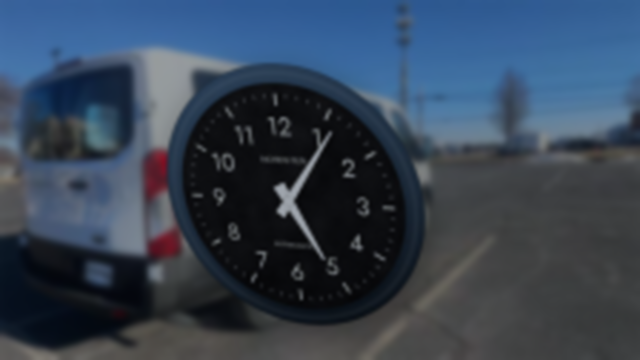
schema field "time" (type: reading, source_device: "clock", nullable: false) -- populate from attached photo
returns 5:06
